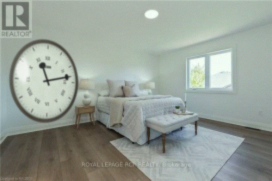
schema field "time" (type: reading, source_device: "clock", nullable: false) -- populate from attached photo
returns 11:13
